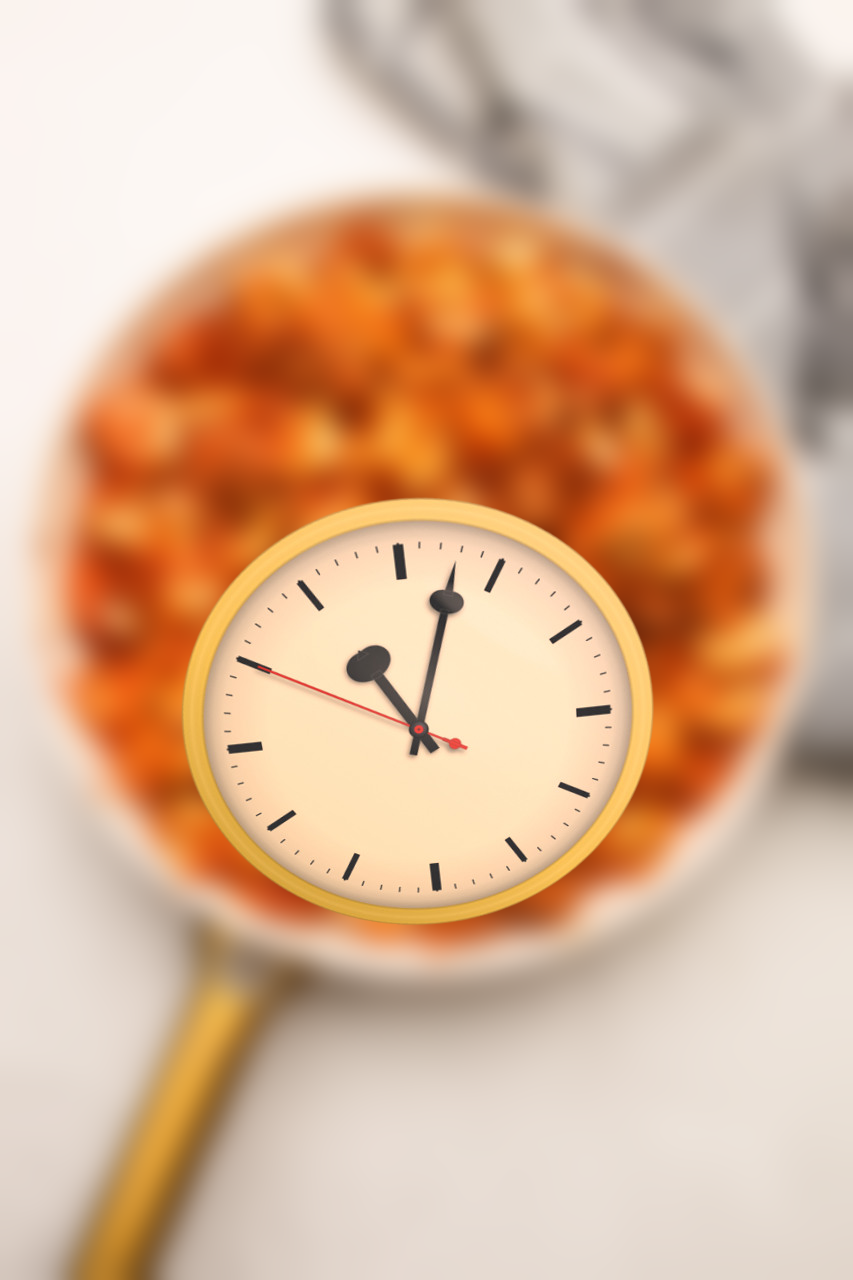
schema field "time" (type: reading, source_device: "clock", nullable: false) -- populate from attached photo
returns 11:02:50
